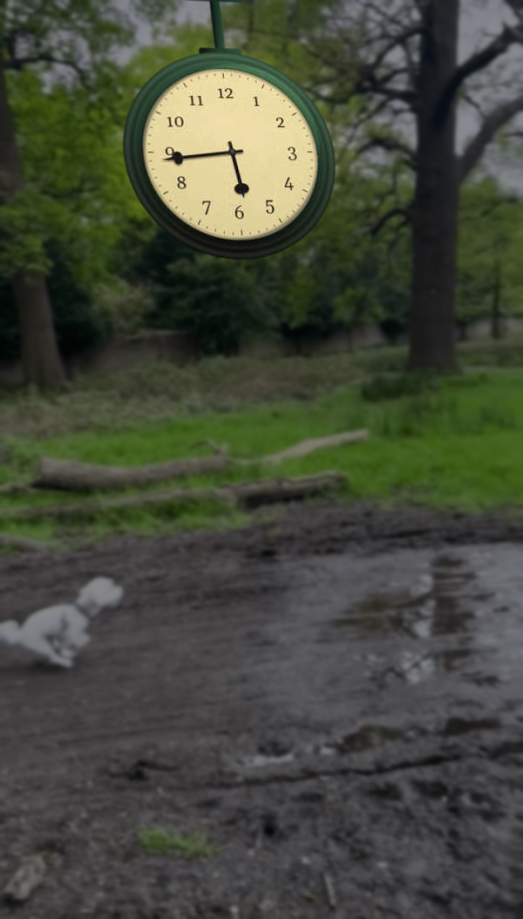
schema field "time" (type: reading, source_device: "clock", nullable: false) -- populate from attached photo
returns 5:44
